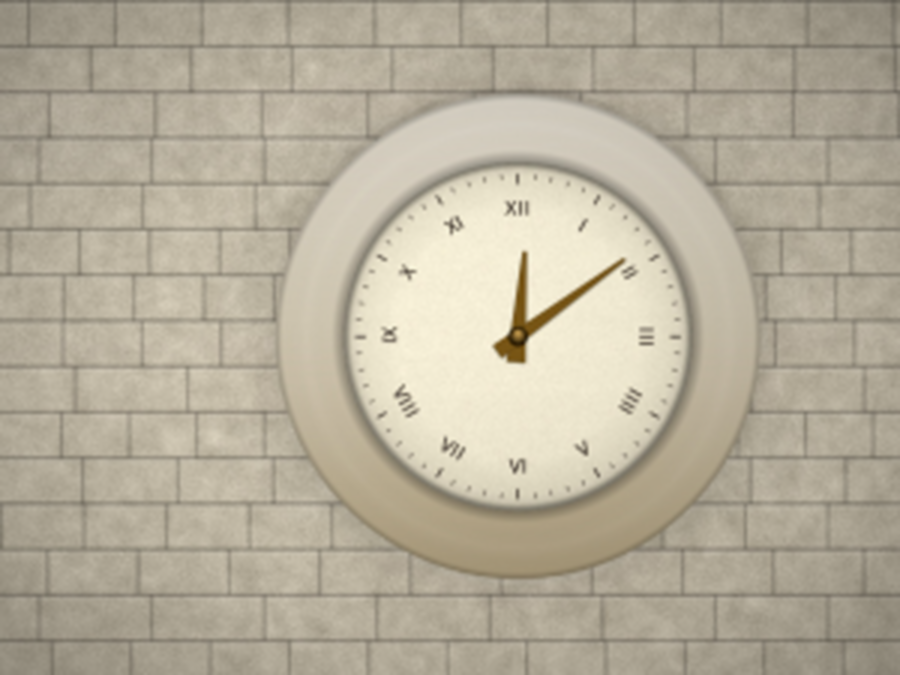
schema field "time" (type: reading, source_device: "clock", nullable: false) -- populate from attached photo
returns 12:09
